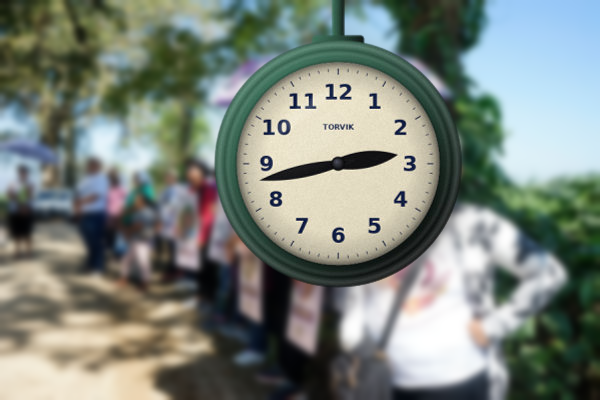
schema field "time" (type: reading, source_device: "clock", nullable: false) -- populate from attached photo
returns 2:43
